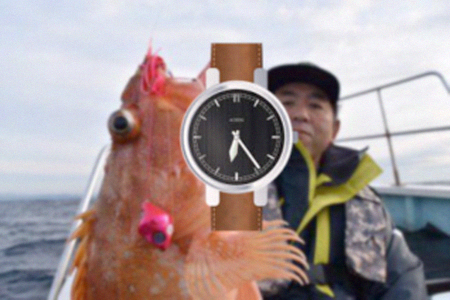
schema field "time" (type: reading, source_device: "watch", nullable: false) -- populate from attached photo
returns 6:24
